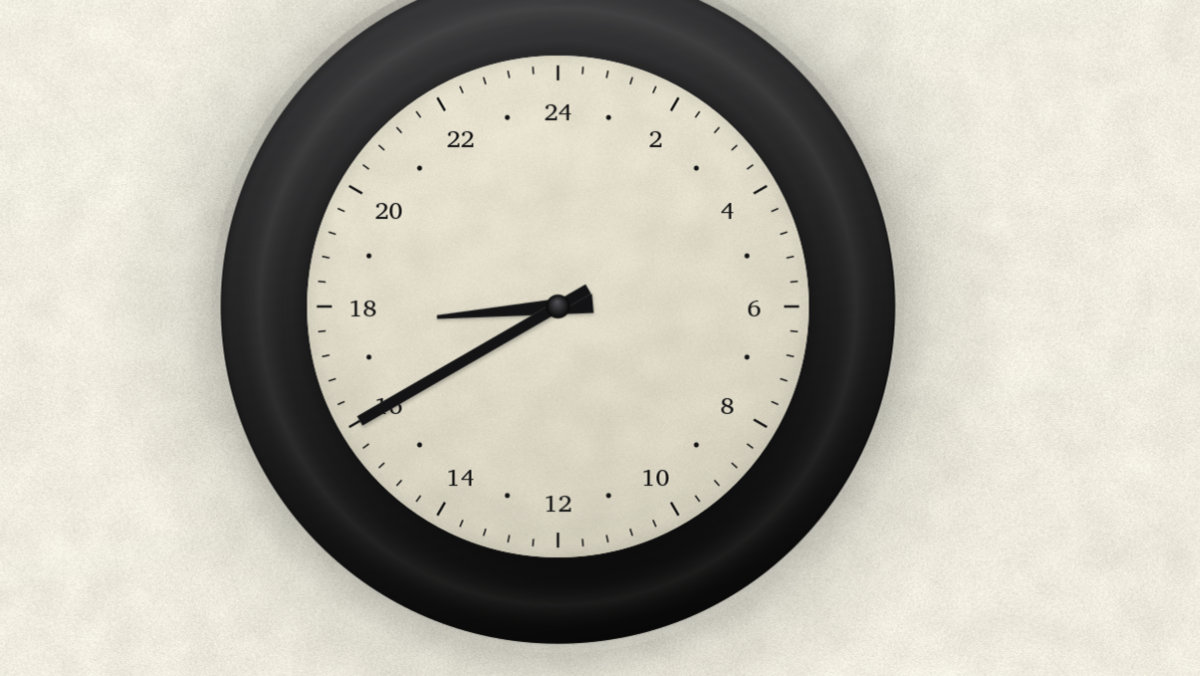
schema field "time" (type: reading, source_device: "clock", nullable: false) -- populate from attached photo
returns 17:40
